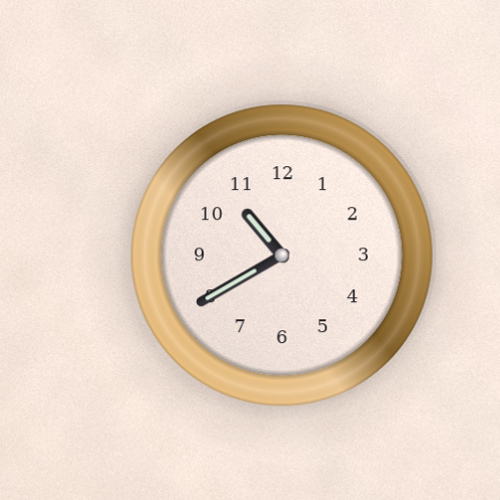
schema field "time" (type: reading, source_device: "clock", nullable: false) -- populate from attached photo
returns 10:40
